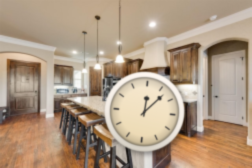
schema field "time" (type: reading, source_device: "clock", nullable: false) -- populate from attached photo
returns 12:07
